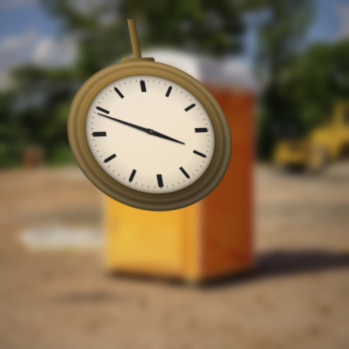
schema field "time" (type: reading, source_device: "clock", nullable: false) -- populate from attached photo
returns 3:49
